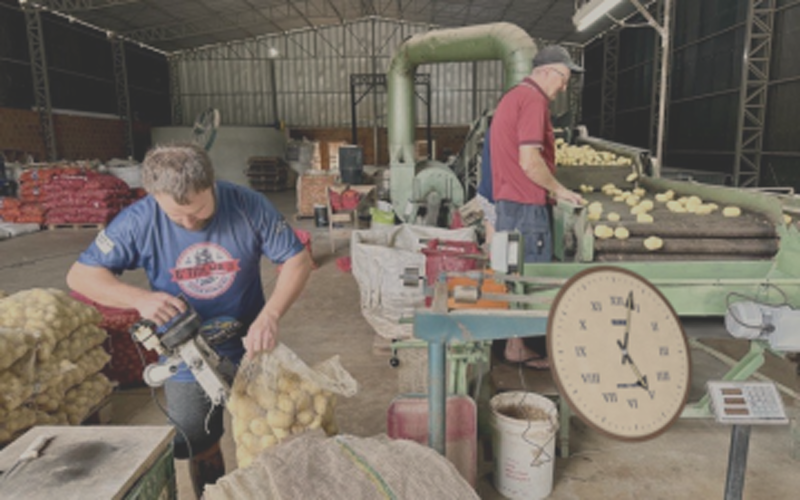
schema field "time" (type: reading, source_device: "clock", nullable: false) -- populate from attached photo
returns 5:03
